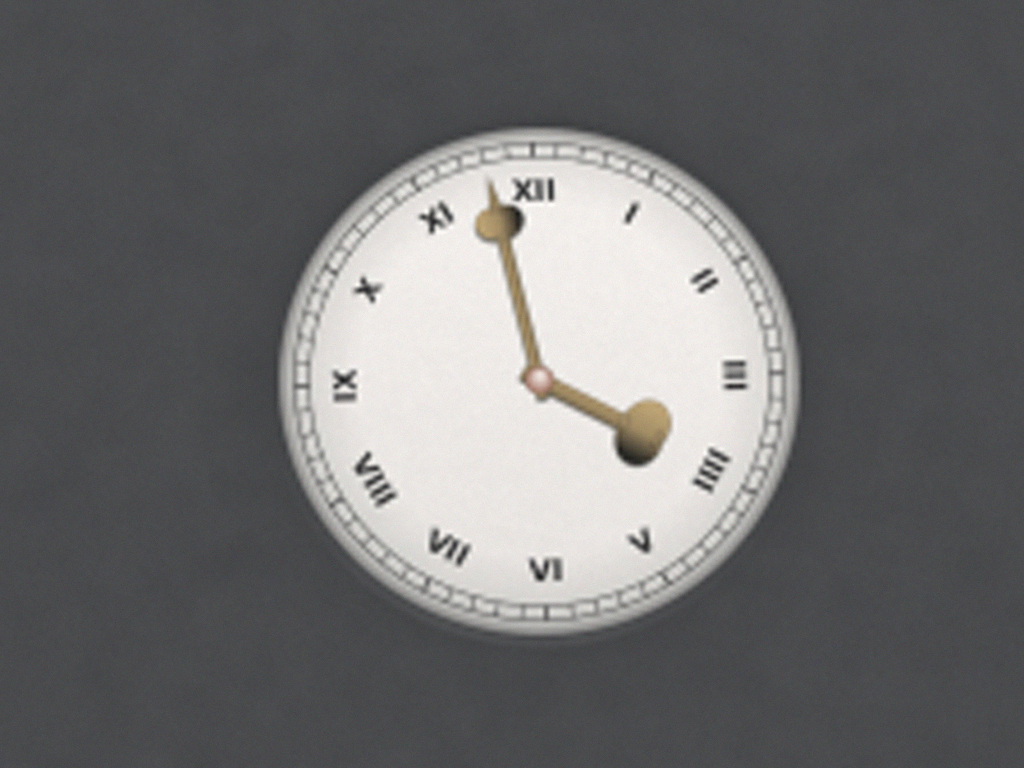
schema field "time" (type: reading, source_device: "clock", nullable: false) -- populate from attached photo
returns 3:58
